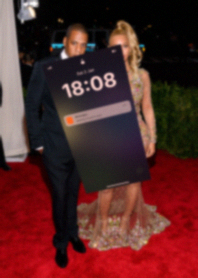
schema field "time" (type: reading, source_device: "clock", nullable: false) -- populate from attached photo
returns 18:08
